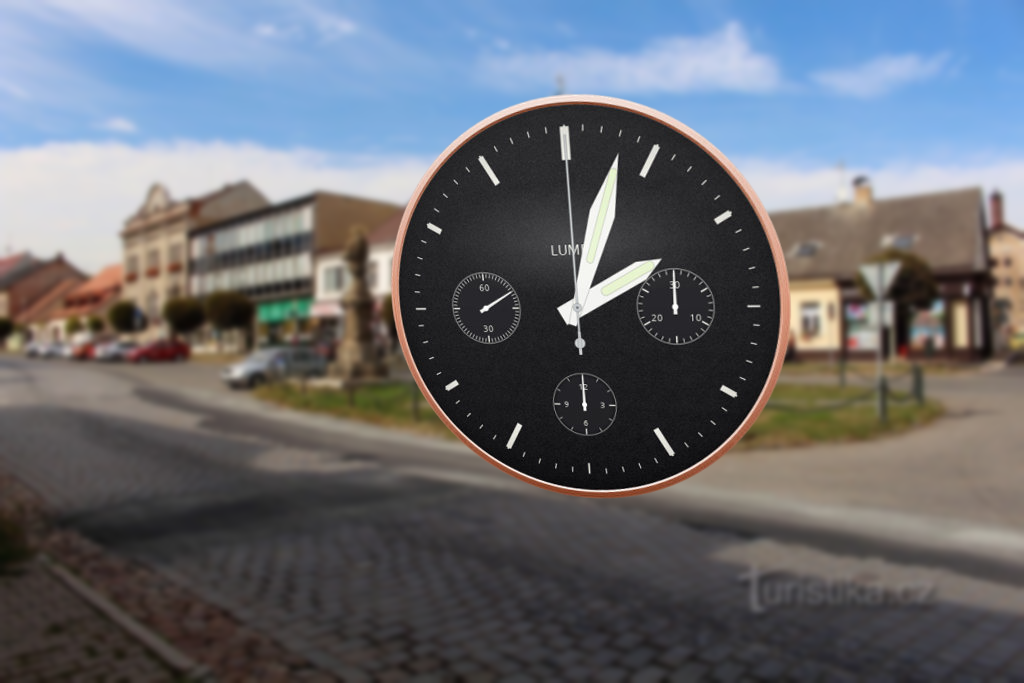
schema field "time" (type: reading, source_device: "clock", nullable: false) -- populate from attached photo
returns 2:03:10
